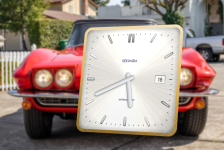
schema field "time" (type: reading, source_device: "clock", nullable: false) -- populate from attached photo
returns 5:41
